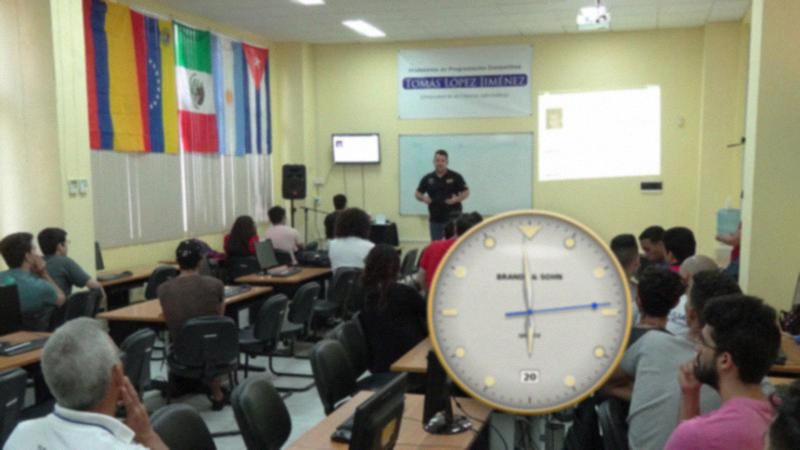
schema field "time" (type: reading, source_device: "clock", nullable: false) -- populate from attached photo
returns 5:59:14
